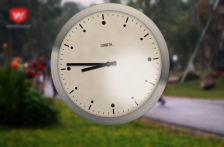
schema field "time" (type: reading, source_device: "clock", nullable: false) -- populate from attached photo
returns 8:46
